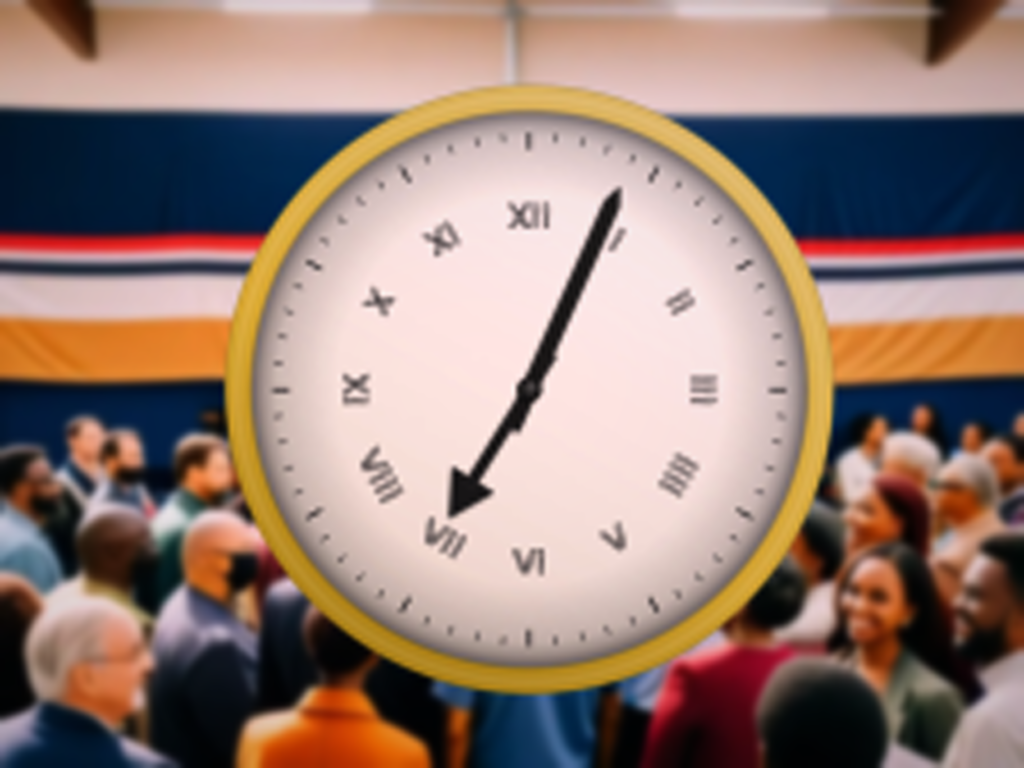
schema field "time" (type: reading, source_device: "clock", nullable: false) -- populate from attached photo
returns 7:04
